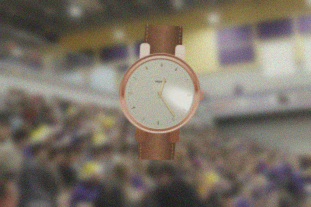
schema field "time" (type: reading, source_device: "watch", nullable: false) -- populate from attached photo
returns 12:24
